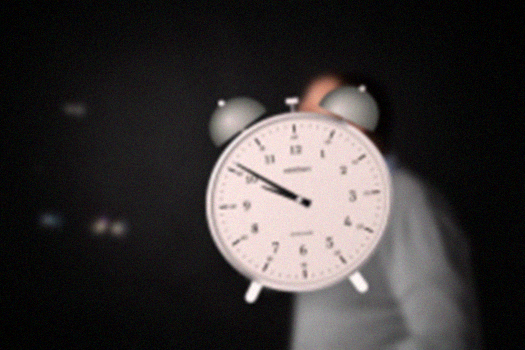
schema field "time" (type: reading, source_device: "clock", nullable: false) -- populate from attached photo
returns 9:51
